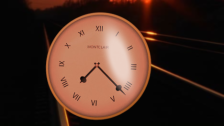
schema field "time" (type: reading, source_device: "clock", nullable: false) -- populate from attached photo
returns 7:22
